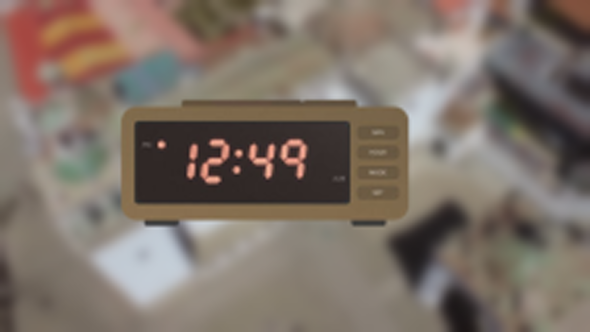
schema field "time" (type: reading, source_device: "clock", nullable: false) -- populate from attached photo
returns 12:49
